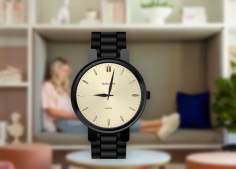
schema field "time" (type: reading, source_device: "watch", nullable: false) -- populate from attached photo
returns 9:02
